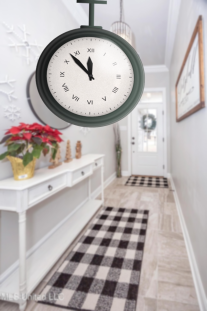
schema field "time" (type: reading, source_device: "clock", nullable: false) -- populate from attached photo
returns 11:53
